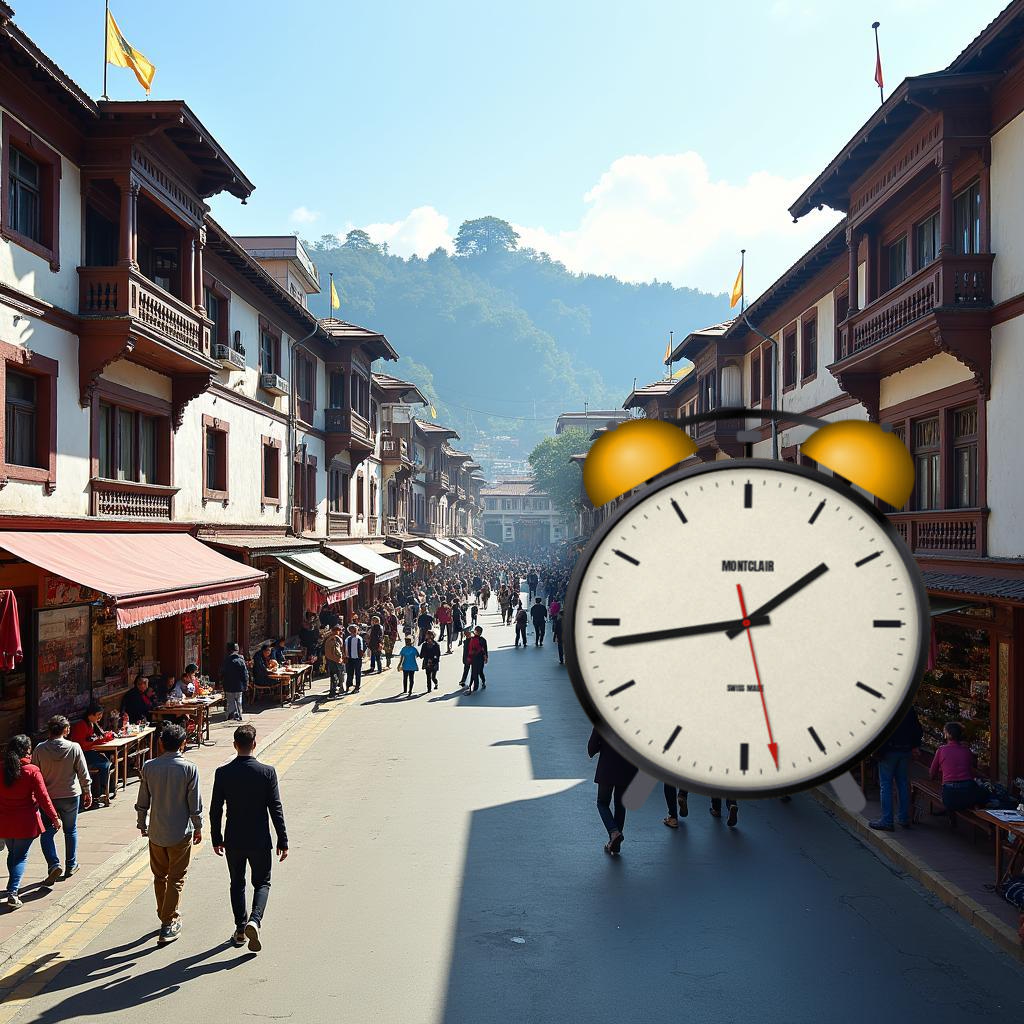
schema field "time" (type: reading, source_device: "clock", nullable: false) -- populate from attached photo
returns 1:43:28
